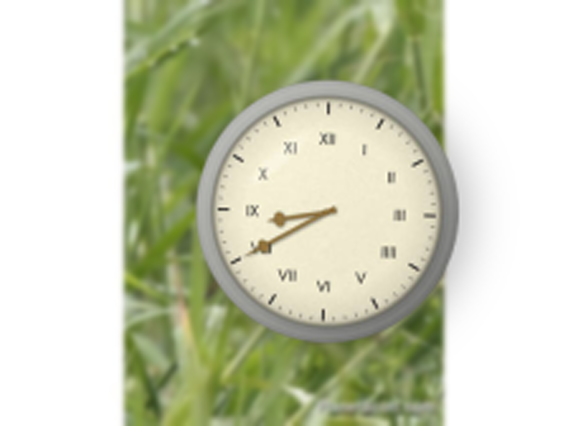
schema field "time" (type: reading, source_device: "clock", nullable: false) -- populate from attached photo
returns 8:40
